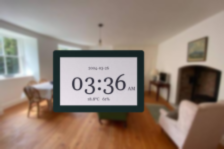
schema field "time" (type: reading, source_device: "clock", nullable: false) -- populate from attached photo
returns 3:36
